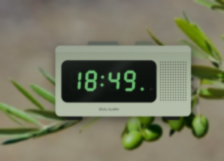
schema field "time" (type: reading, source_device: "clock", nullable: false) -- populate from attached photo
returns 18:49
